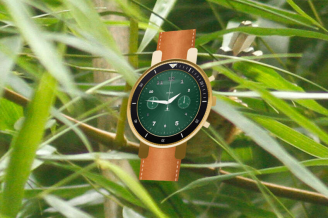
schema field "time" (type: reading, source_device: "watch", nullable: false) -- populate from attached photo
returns 1:46
